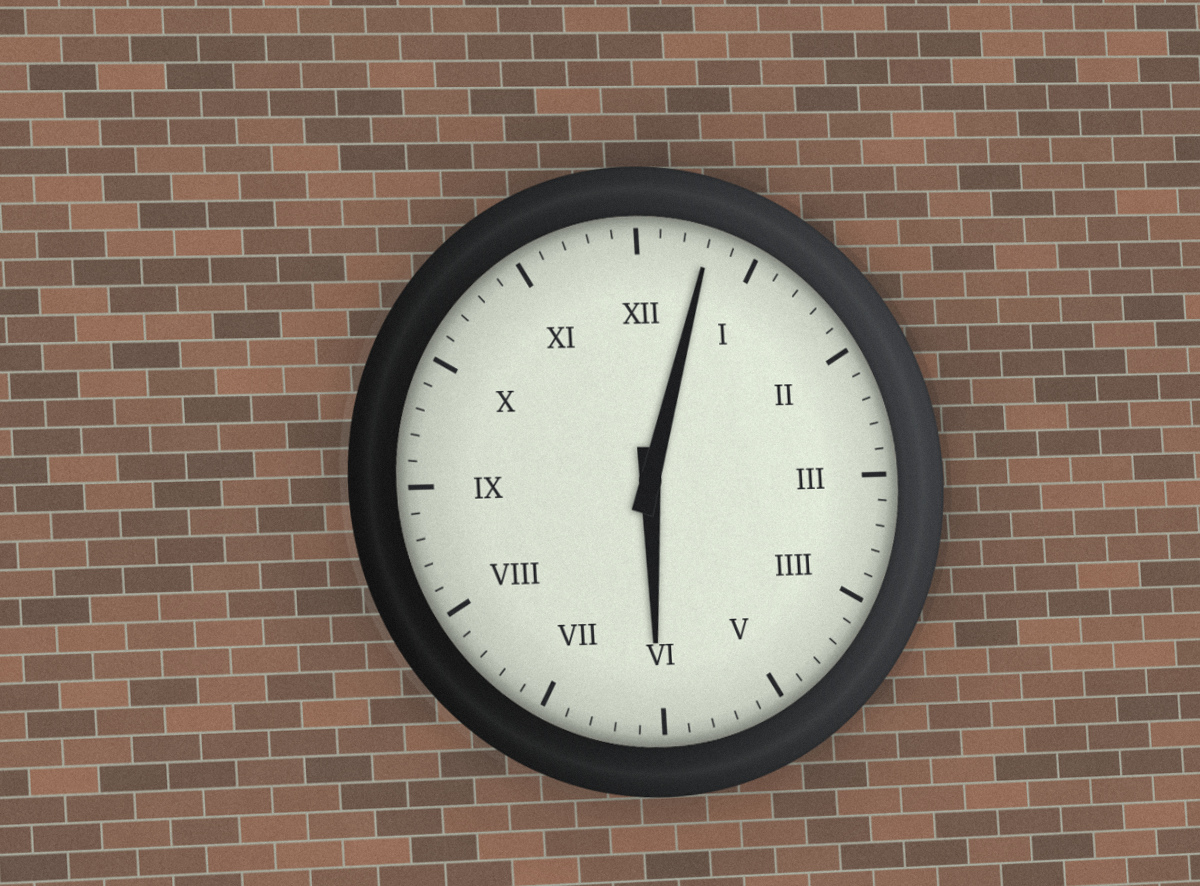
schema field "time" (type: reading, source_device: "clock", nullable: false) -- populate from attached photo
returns 6:03
